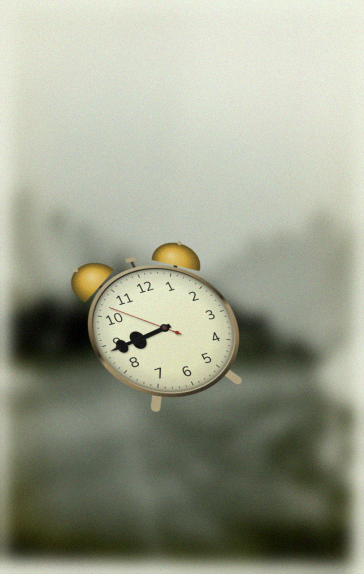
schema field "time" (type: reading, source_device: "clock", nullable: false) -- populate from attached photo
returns 8:43:52
